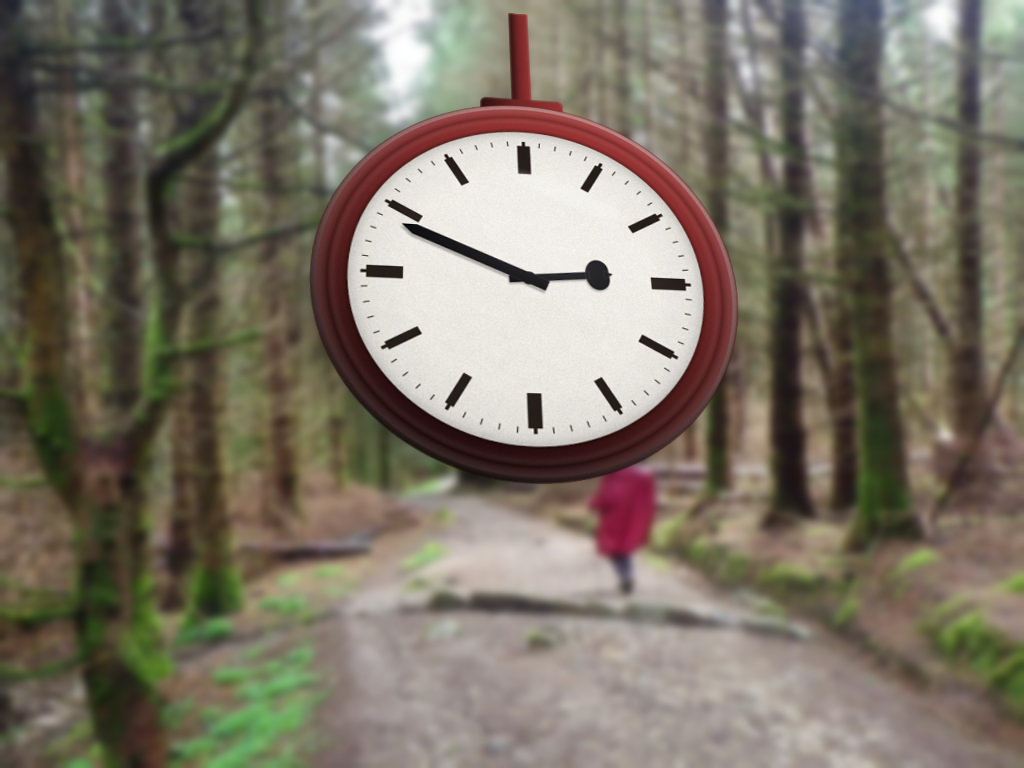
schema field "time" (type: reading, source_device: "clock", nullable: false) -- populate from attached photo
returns 2:49
